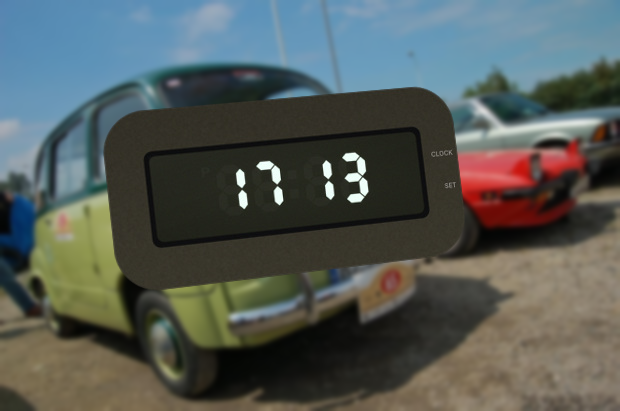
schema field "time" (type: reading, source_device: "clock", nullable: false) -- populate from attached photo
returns 17:13
